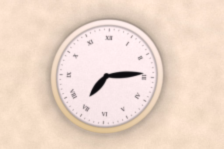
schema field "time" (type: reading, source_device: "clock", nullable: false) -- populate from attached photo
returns 7:14
